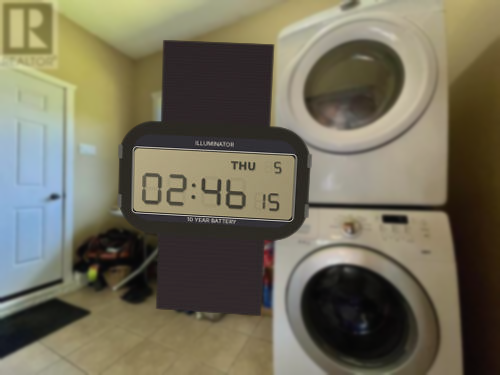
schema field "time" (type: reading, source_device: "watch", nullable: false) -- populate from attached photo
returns 2:46:15
